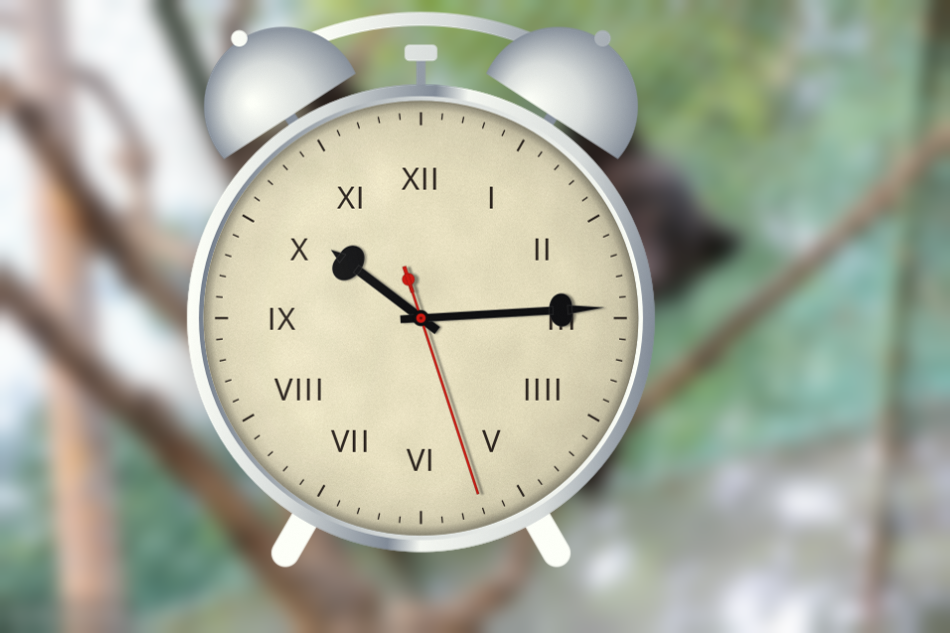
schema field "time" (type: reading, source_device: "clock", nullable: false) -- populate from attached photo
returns 10:14:27
